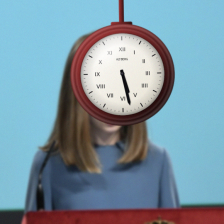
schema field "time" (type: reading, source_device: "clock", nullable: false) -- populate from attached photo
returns 5:28
